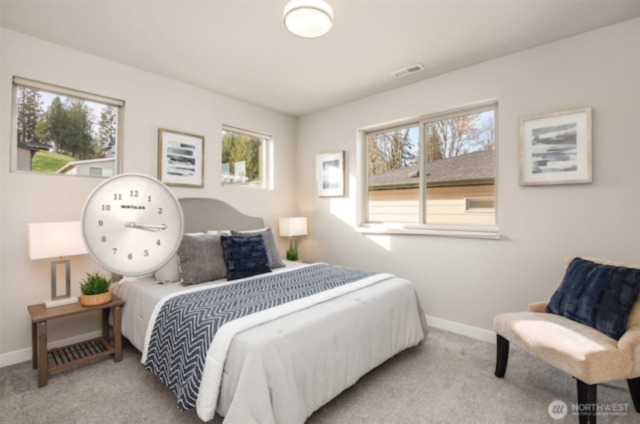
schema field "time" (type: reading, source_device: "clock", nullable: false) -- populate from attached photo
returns 3:15
